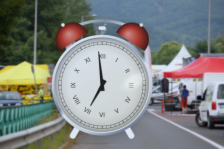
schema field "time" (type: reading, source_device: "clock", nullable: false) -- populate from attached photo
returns 6:59
